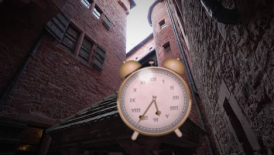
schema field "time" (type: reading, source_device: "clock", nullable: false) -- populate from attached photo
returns 5:36
